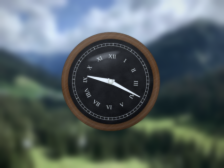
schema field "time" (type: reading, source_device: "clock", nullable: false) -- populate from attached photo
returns 9:19
